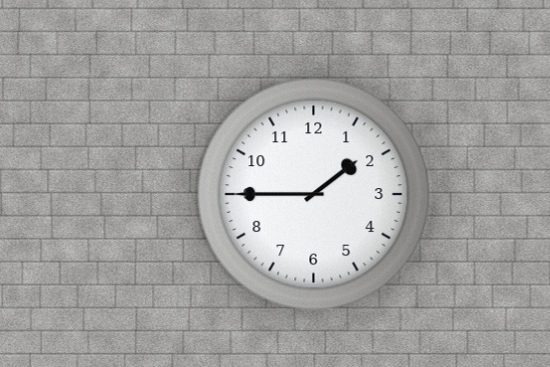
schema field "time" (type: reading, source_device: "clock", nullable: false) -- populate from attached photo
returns 1:45
